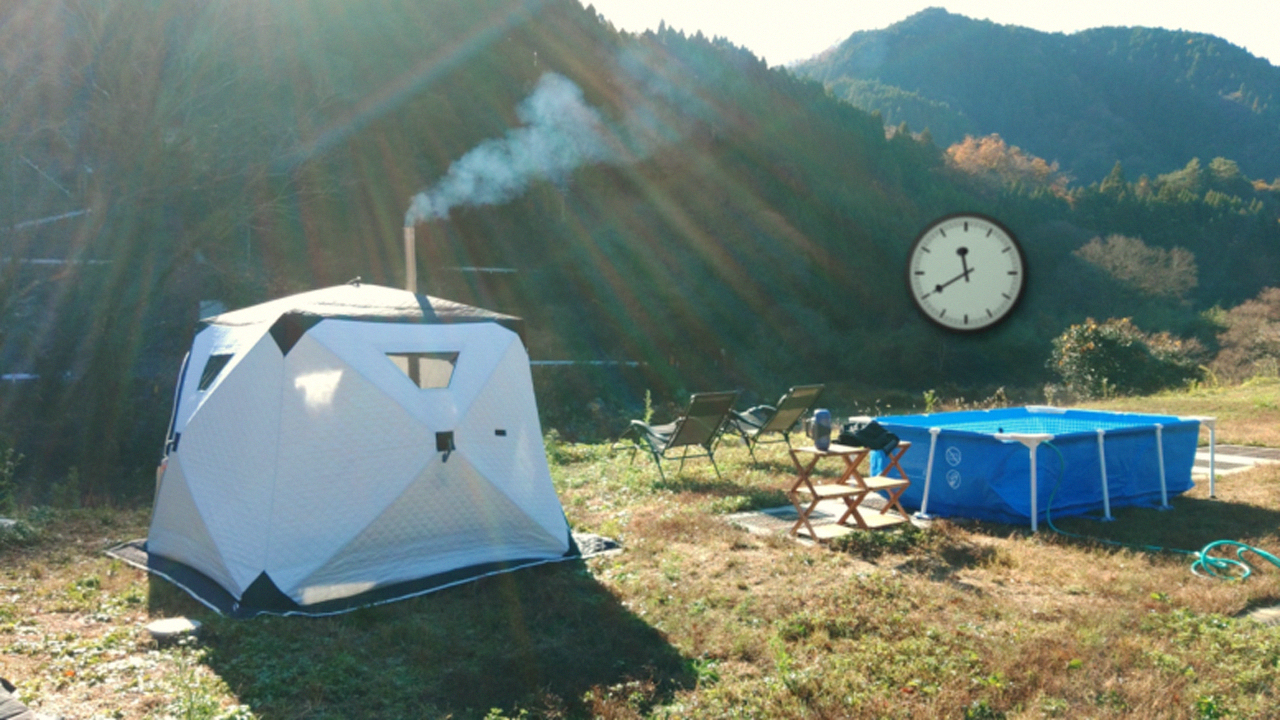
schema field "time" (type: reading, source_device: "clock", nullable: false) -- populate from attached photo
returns 11:40
